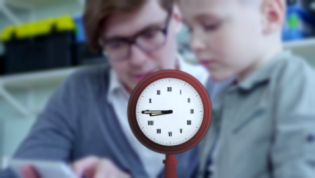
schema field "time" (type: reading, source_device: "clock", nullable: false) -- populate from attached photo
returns 8:45
